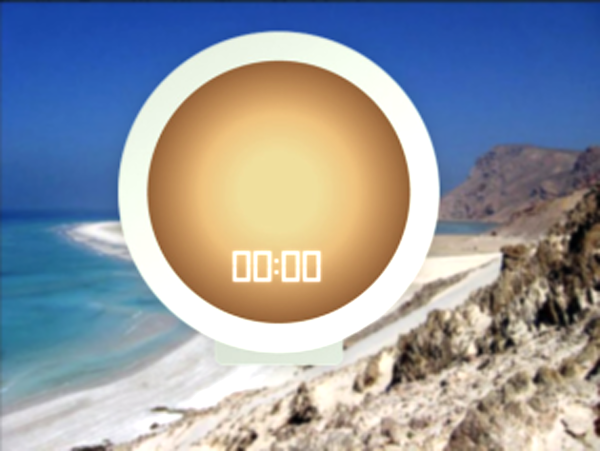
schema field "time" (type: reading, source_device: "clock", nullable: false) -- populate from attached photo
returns 0:00
